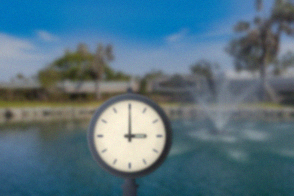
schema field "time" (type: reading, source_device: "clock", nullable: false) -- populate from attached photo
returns 3:00
